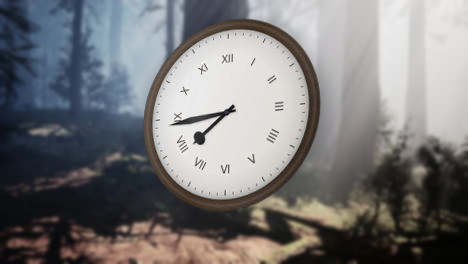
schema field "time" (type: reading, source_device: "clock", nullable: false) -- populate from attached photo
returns 7:44
